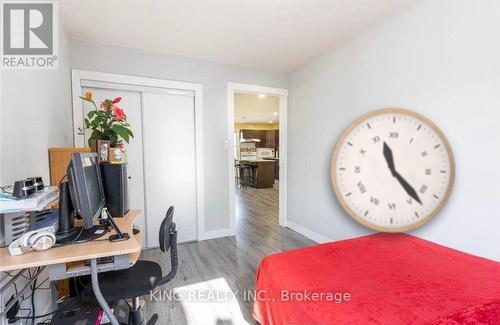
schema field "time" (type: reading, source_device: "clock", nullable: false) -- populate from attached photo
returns 11:23
